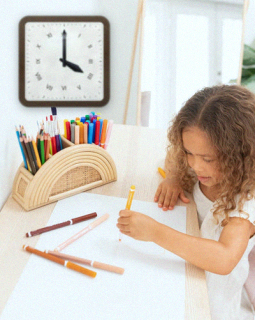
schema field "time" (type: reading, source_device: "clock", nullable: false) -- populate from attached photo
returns 4:00
